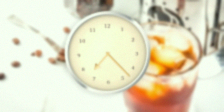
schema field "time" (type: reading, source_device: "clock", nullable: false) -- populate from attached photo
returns 7:23
